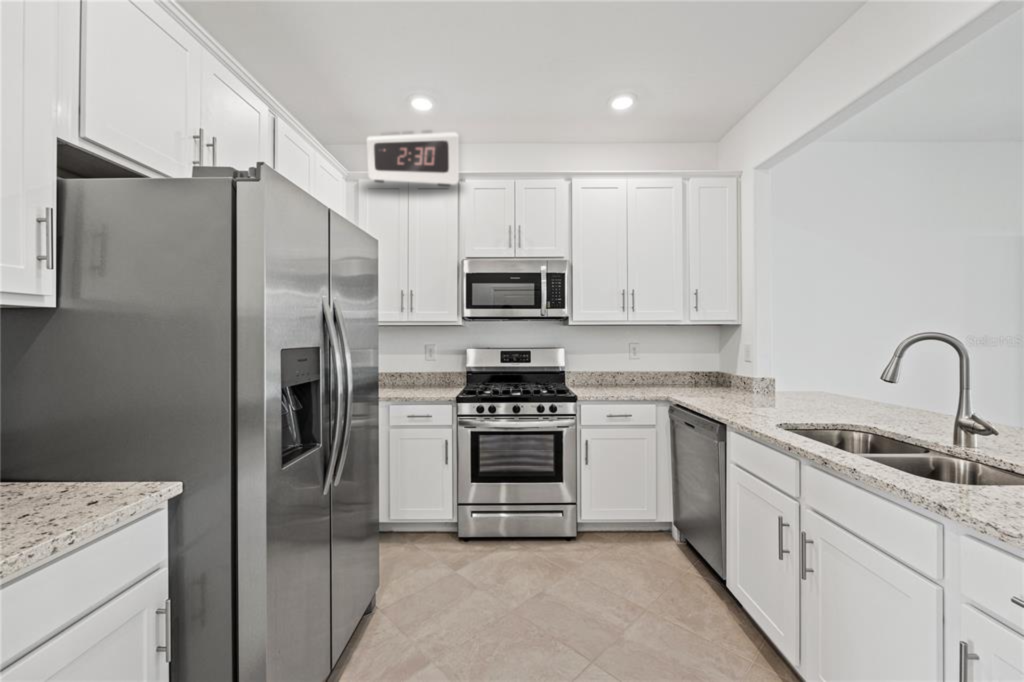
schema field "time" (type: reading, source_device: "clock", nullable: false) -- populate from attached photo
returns 2:30
